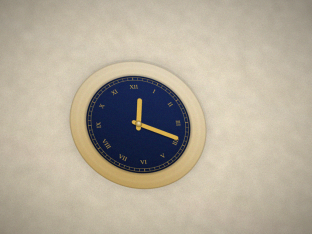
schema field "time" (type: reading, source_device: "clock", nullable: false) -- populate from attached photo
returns 12:19
